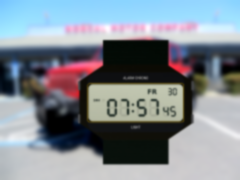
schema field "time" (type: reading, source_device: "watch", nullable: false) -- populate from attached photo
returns 7:57:45
